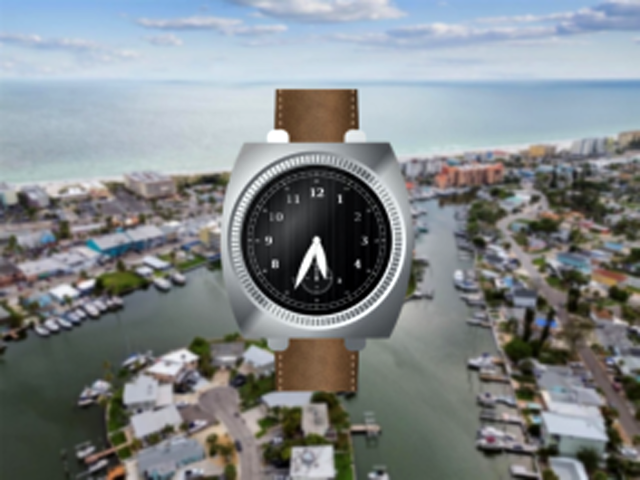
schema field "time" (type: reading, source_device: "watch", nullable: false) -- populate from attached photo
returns 5:34
